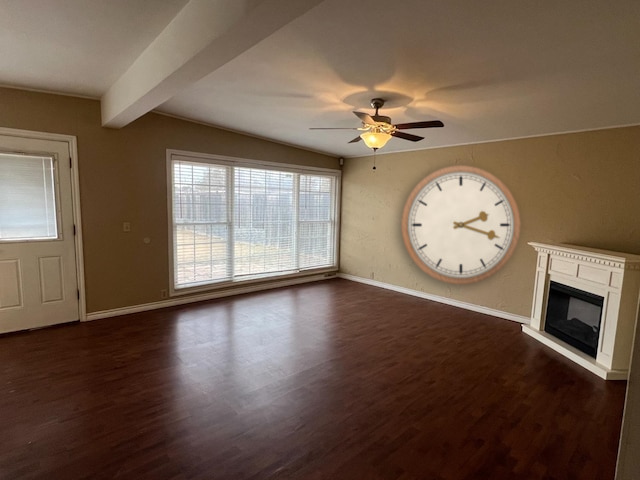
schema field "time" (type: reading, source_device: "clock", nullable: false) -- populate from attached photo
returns 2:18
